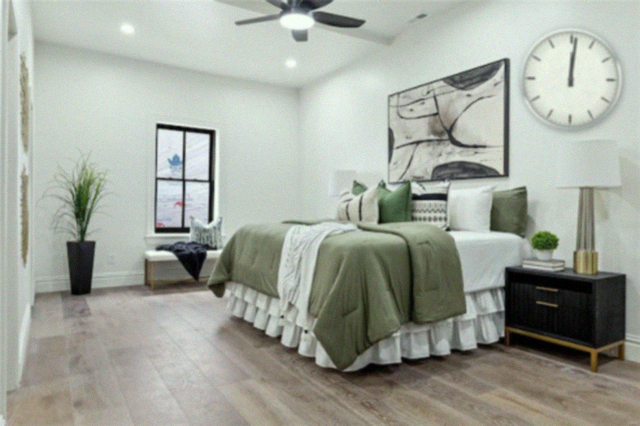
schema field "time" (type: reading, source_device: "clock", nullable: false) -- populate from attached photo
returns 12:01
